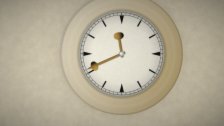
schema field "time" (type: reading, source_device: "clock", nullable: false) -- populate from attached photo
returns 11:41
